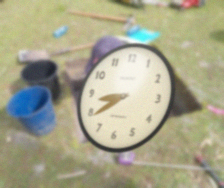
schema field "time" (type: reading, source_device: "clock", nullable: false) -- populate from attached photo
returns 8:39
